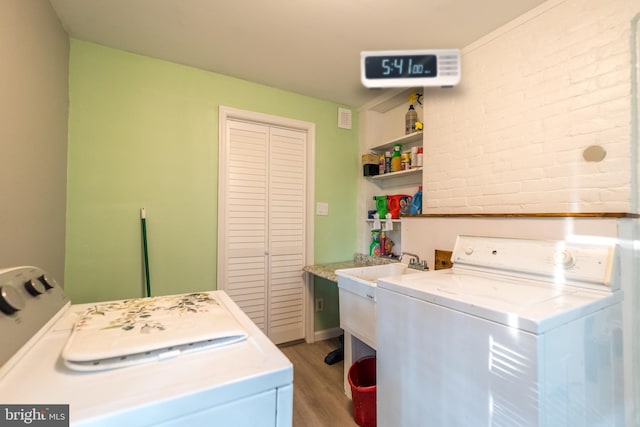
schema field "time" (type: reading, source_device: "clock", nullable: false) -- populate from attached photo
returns 5:41
